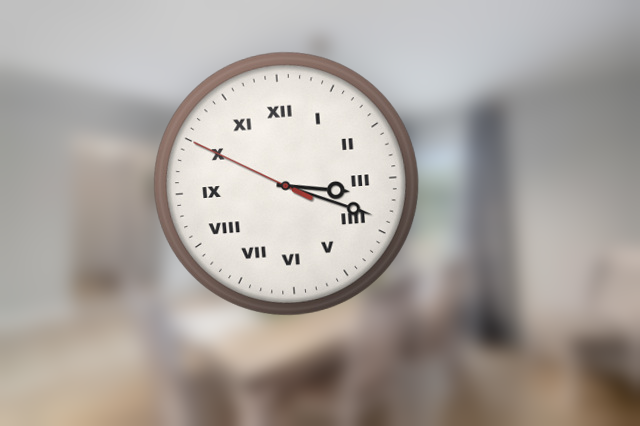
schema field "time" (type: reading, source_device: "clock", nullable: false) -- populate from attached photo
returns 3:18:50
